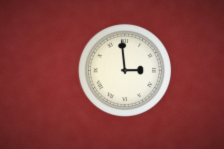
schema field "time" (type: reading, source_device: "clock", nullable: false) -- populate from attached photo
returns 2:59
